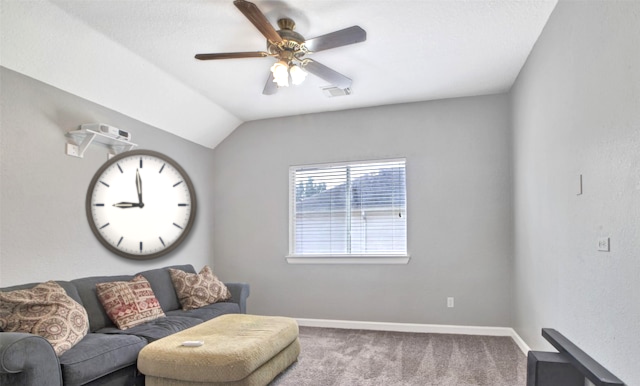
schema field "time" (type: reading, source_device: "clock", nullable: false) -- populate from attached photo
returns 8:59
